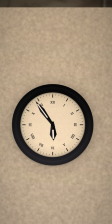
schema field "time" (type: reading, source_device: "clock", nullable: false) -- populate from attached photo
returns 5:54
